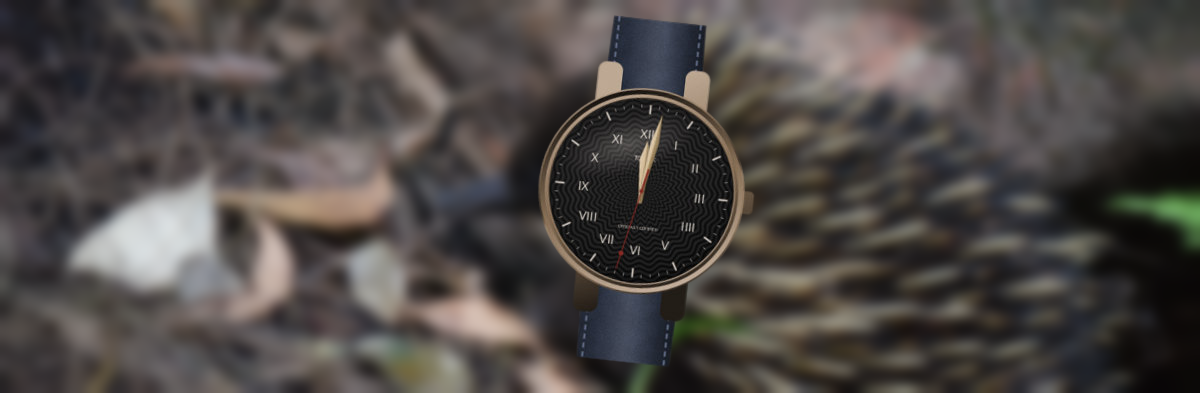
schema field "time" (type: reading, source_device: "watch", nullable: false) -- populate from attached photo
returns 12:01:32
